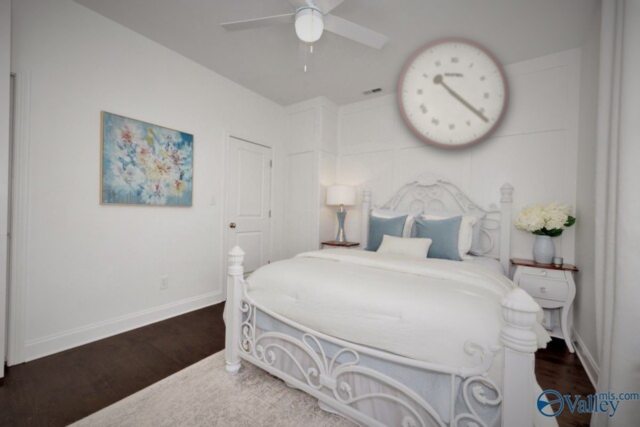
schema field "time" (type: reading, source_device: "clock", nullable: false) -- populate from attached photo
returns 10:21
